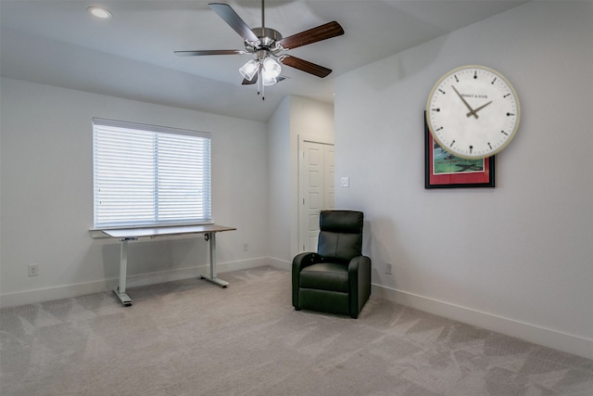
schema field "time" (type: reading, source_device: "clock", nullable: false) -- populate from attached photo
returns 1:53
